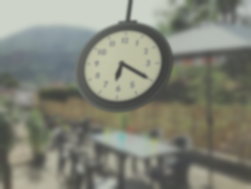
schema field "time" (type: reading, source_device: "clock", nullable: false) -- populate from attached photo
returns 6:20
